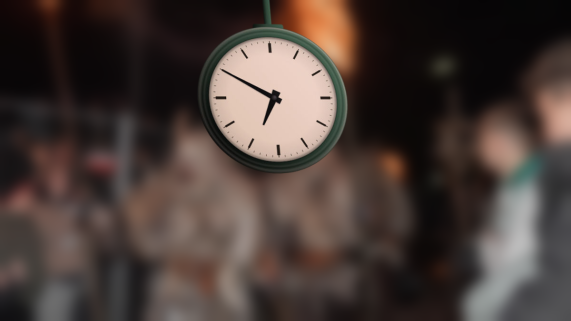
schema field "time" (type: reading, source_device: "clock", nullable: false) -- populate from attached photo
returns 6:50
